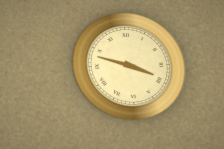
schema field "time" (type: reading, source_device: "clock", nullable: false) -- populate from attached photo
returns 3:48
